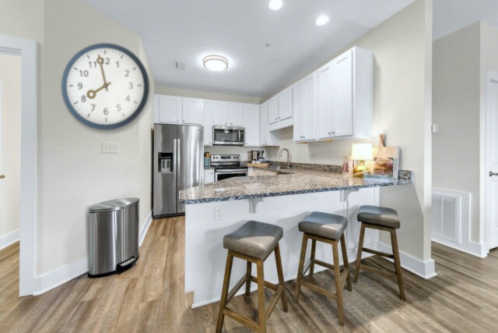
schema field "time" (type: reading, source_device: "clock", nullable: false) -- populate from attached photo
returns 7:58
